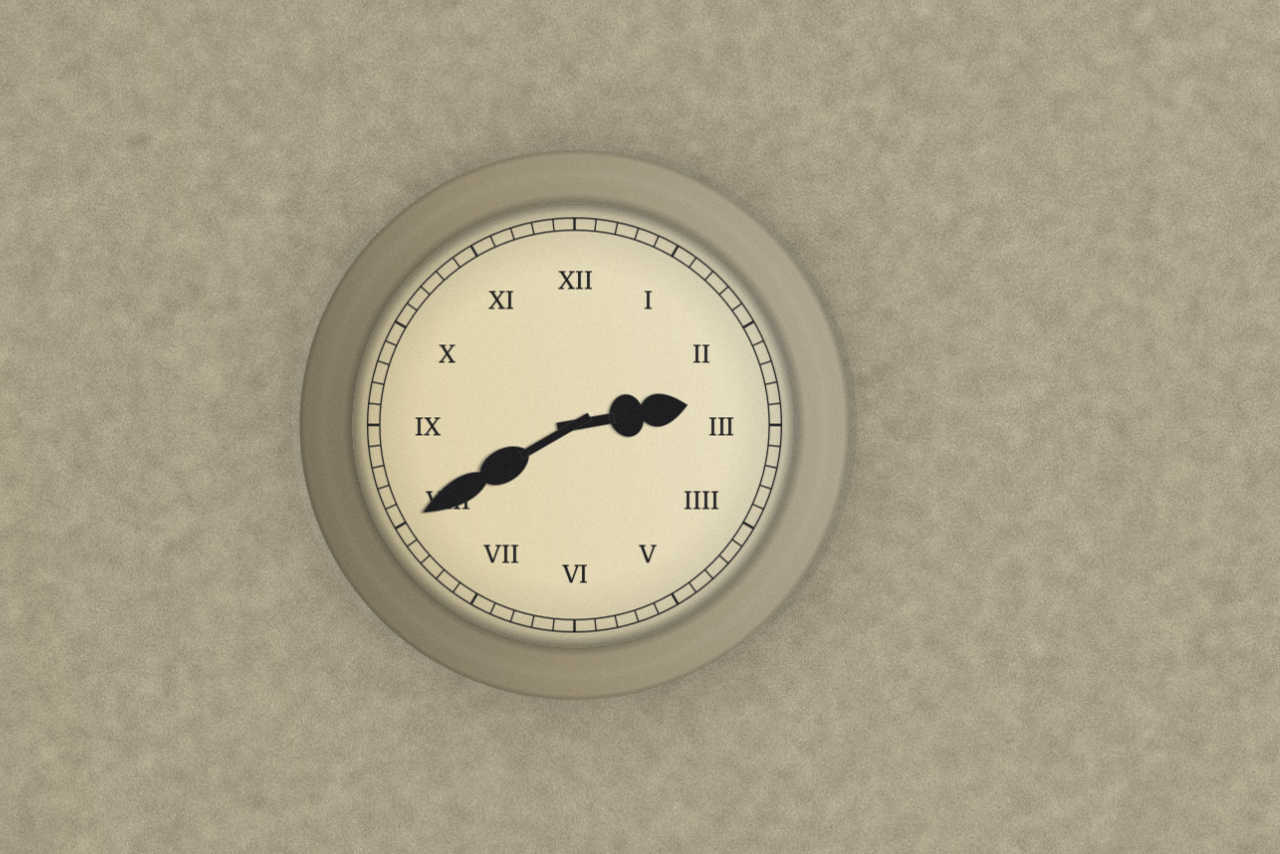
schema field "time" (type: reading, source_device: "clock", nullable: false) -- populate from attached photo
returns 2:40
